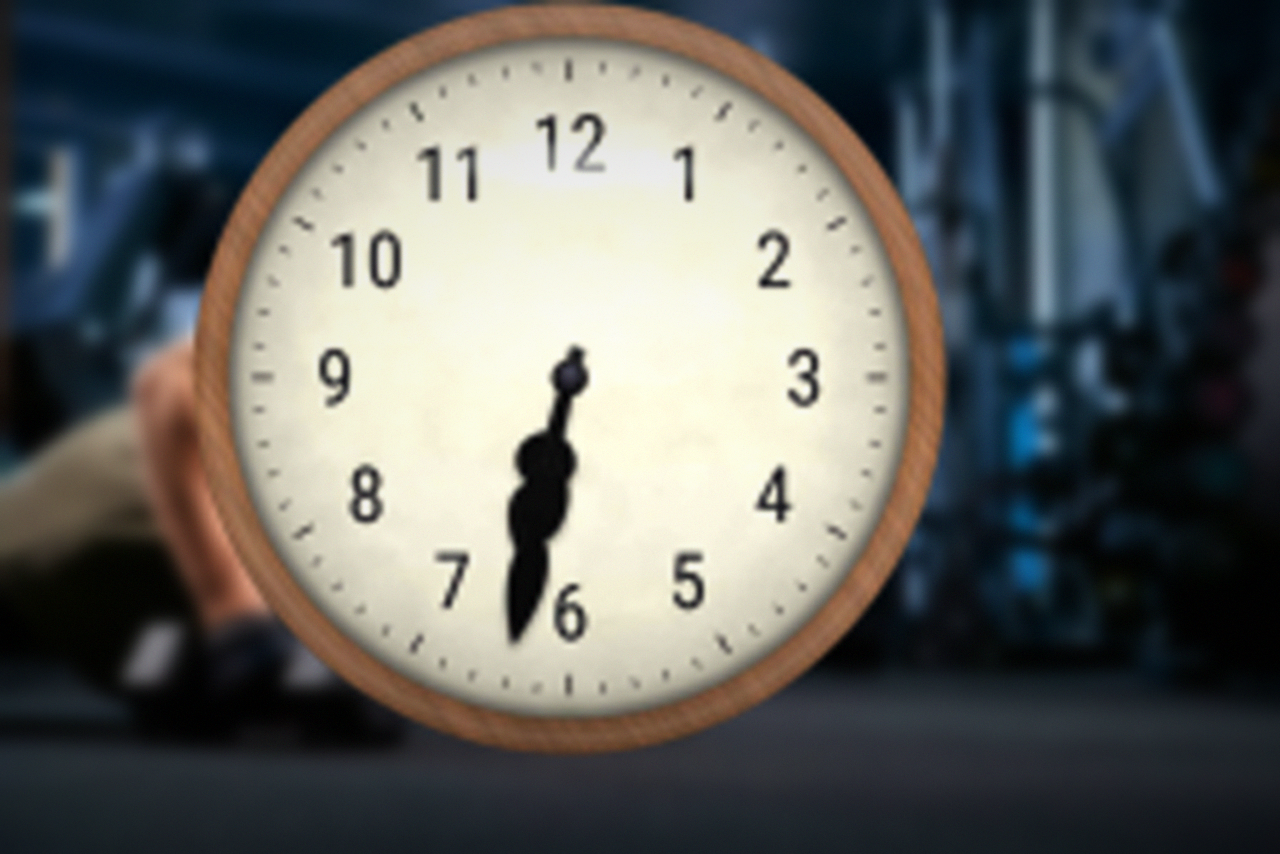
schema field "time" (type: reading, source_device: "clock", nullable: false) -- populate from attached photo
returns 6:32
